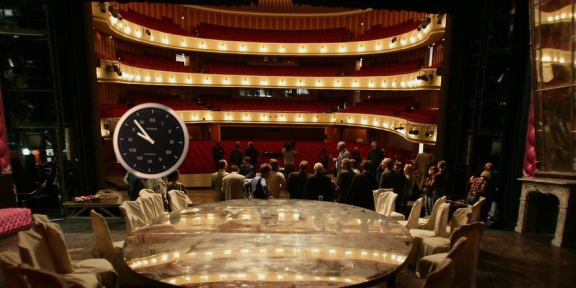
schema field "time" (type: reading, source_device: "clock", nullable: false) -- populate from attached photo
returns 9:53
